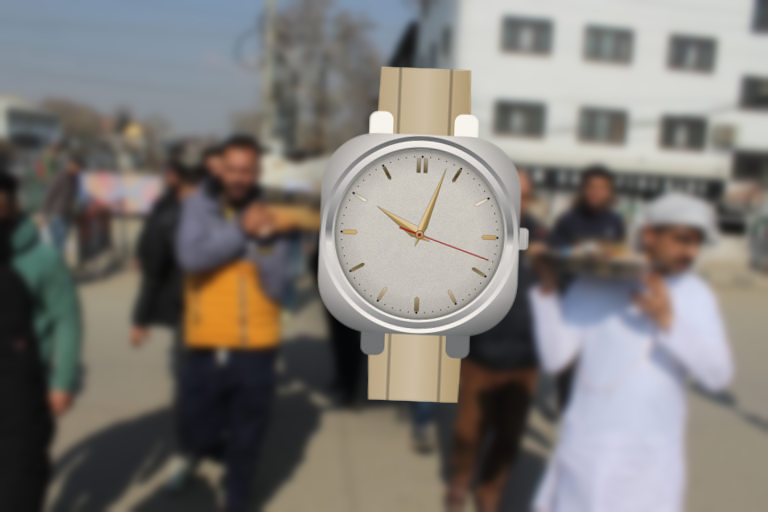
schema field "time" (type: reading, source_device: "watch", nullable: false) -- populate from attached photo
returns 10:03:18
